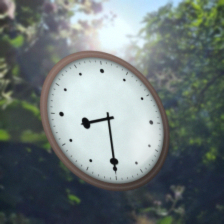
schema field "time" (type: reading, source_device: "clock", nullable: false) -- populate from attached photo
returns 8:30
